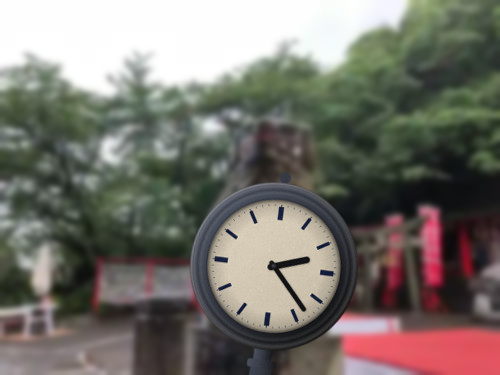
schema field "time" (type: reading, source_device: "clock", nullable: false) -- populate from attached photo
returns 2:23
